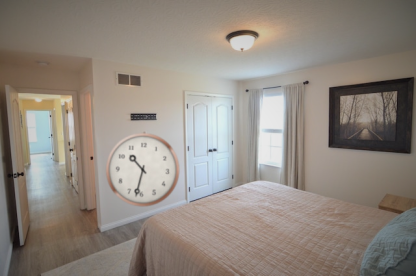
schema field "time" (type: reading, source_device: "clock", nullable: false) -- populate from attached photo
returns 10:32
